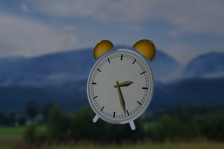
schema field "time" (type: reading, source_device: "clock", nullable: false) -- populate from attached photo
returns 2:26
